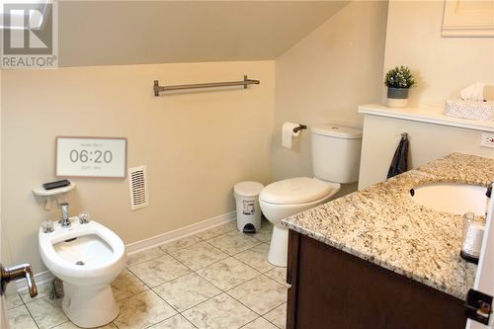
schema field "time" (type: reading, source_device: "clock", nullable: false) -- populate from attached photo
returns 6:20
